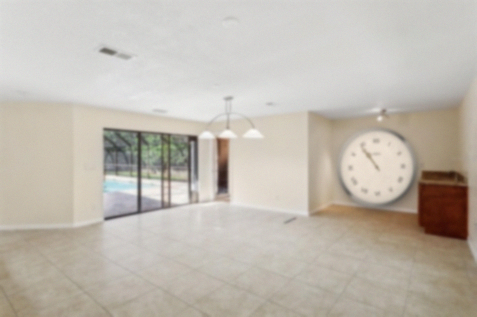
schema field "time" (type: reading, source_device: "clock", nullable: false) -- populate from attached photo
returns 10:54
